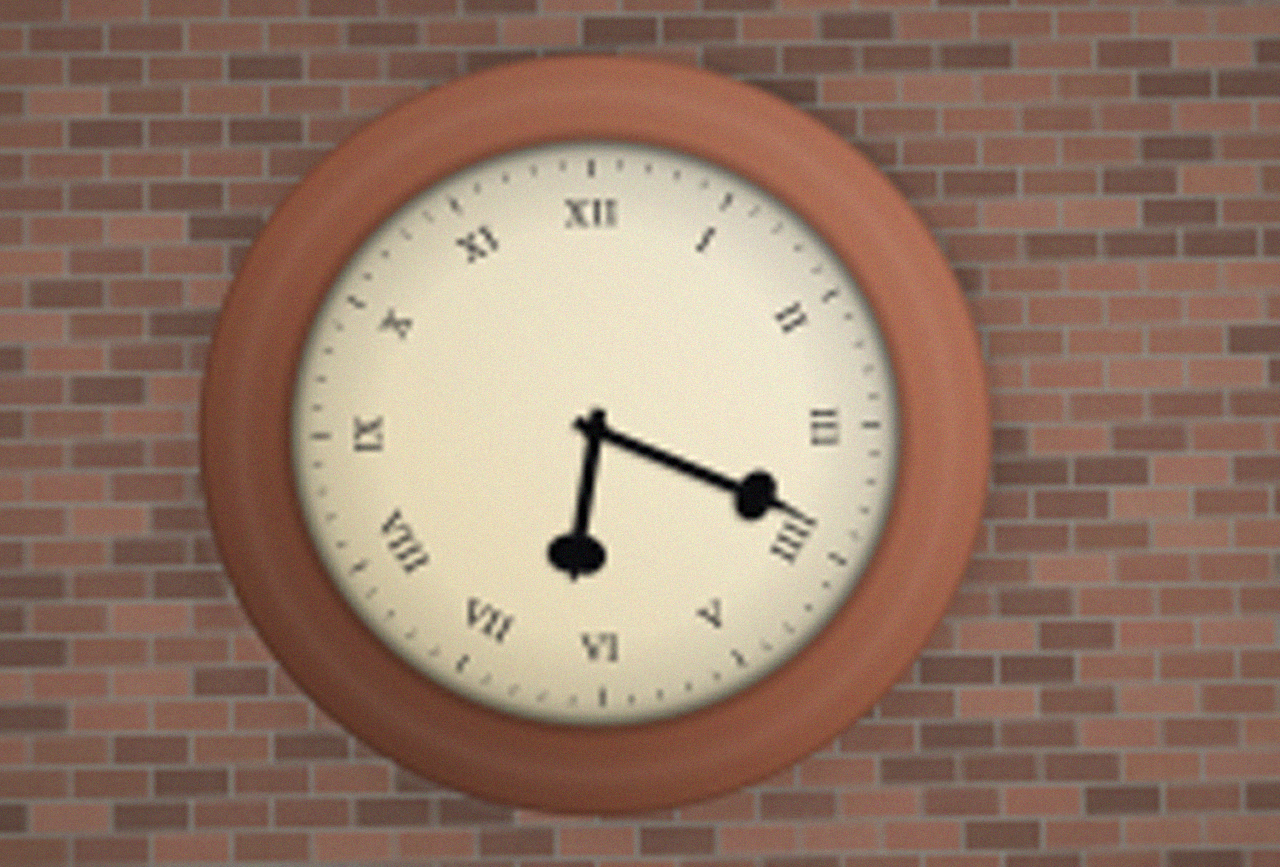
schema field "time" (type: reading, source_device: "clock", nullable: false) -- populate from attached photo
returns 6:19
